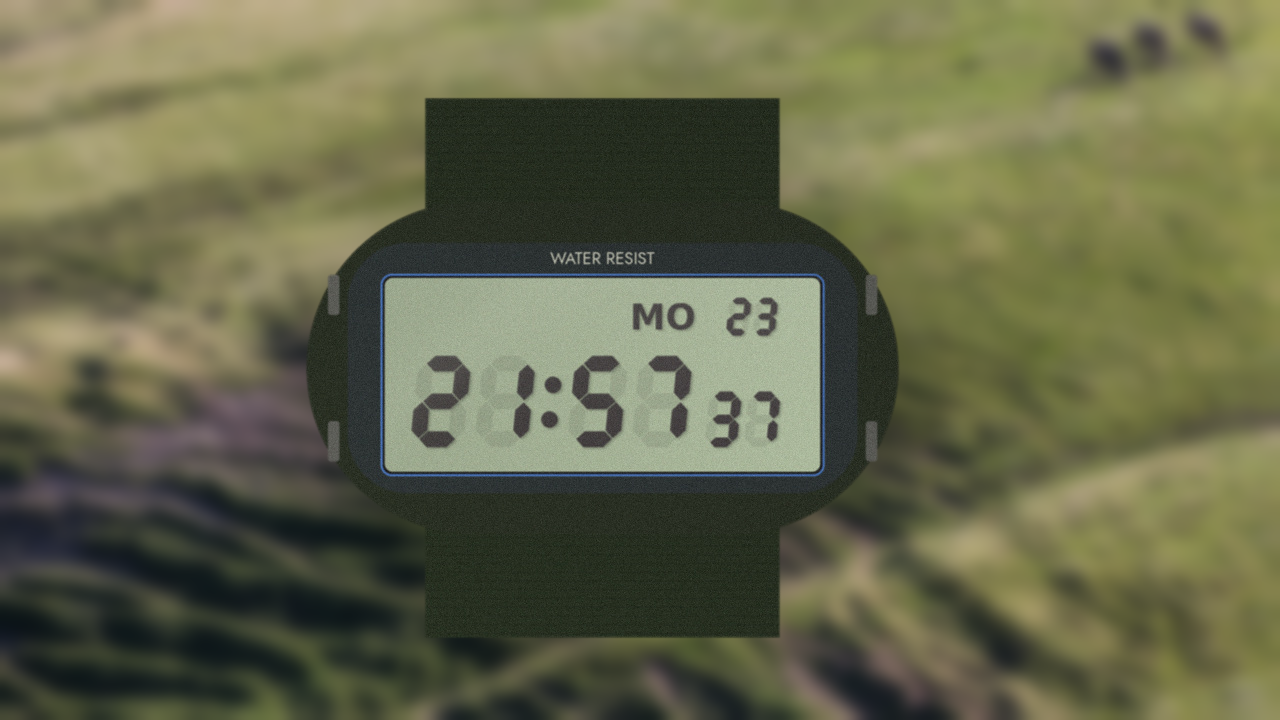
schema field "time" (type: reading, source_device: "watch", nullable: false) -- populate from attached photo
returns 21:57:37
